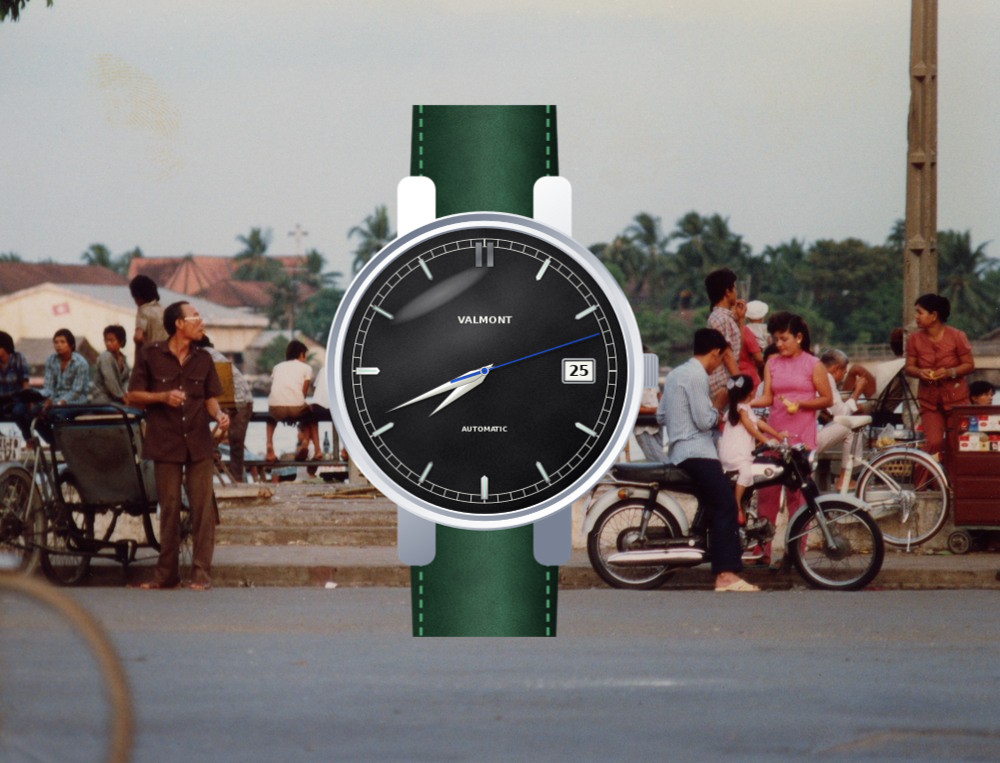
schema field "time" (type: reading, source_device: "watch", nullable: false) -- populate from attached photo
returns 7:41:12
